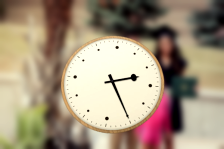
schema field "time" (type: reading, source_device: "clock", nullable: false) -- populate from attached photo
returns 2:25
